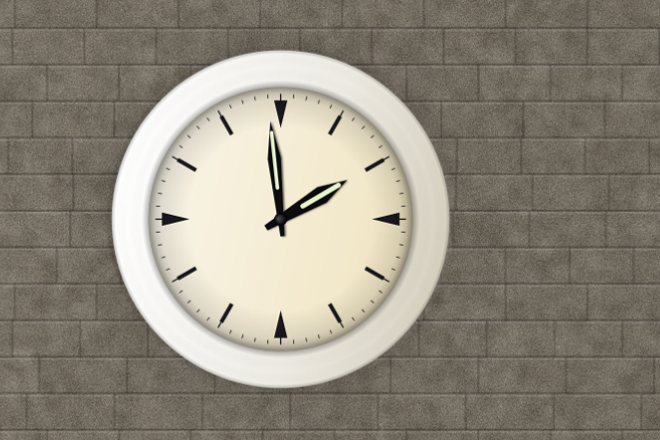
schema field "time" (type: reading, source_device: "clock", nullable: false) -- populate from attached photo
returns 1:59
